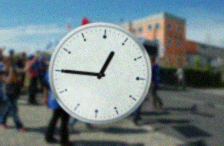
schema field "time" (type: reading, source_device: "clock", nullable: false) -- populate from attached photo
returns 12:45
